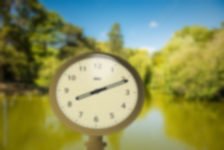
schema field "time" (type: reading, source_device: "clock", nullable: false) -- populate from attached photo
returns 8:11
